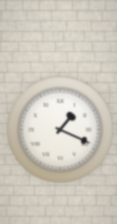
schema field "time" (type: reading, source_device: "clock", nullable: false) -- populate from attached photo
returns 1:19
